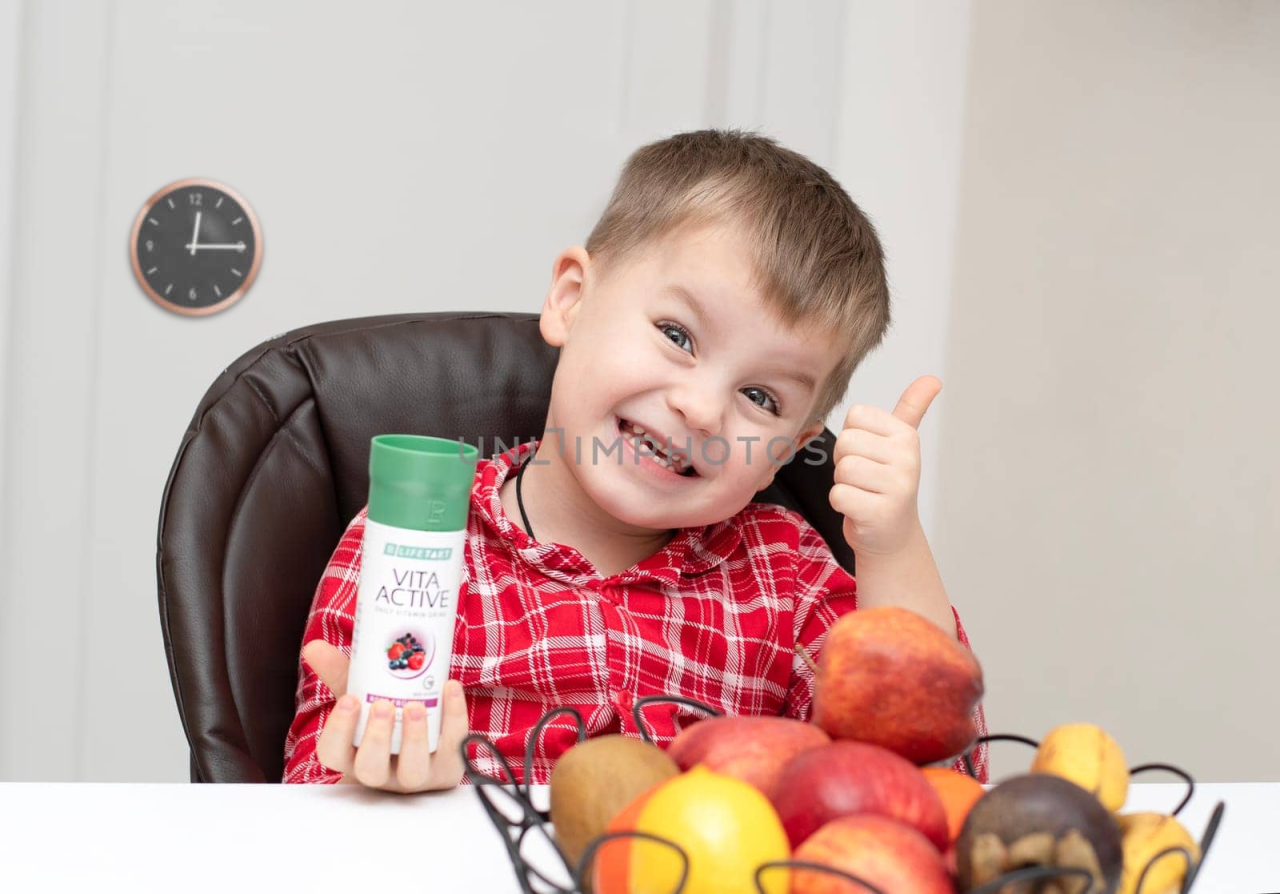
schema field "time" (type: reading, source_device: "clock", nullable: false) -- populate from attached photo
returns 12:15
